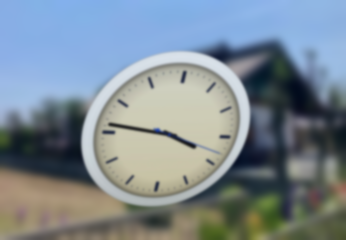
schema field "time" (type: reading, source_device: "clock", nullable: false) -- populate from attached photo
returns 3:46:18
